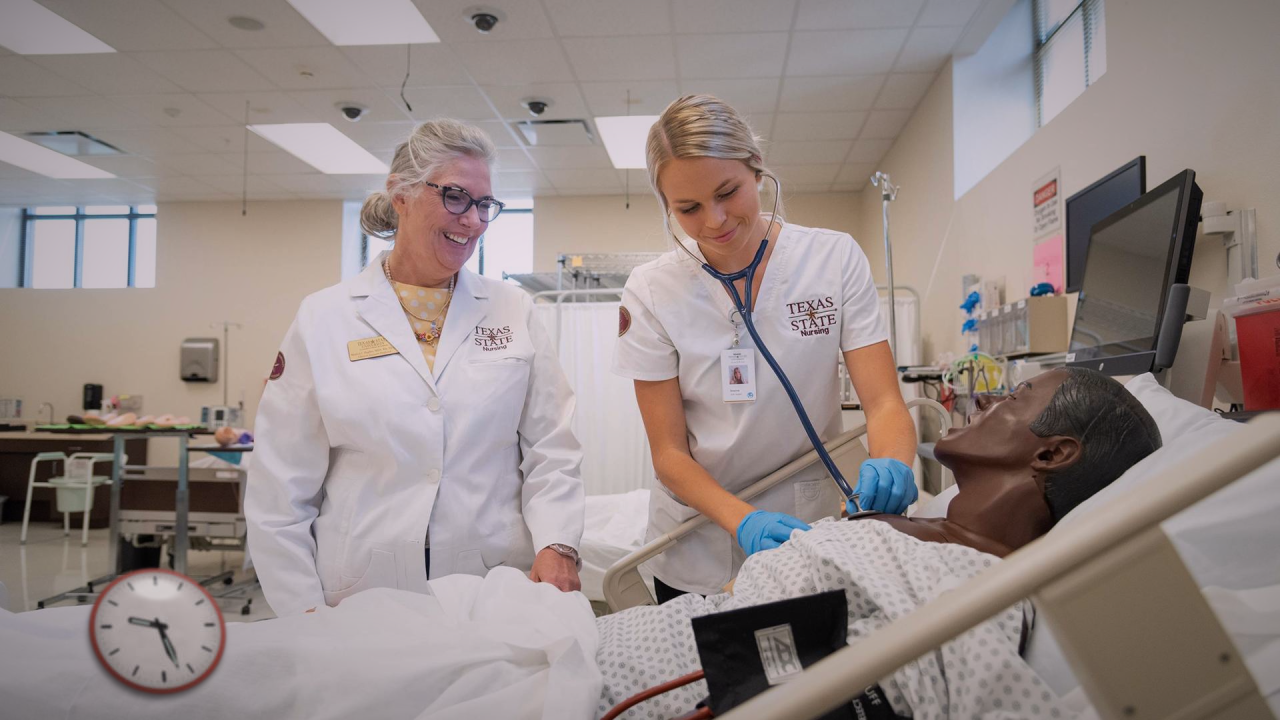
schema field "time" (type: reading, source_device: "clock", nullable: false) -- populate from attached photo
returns 9:27
